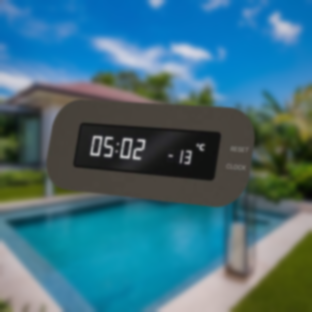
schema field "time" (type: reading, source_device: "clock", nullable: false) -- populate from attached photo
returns 5:02
